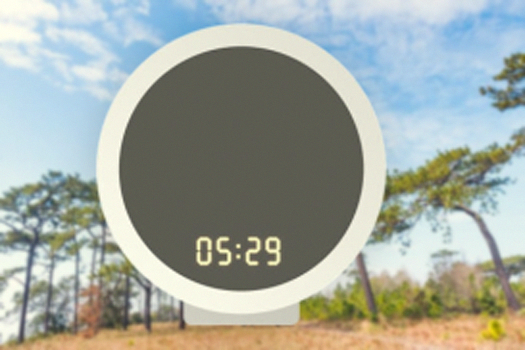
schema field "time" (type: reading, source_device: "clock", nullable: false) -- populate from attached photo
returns 5:29
